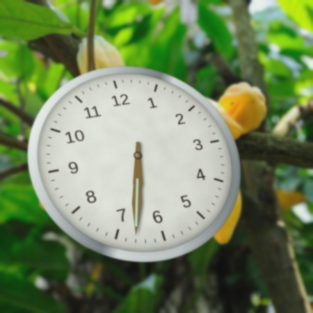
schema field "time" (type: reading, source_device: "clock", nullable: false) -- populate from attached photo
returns 6:33
